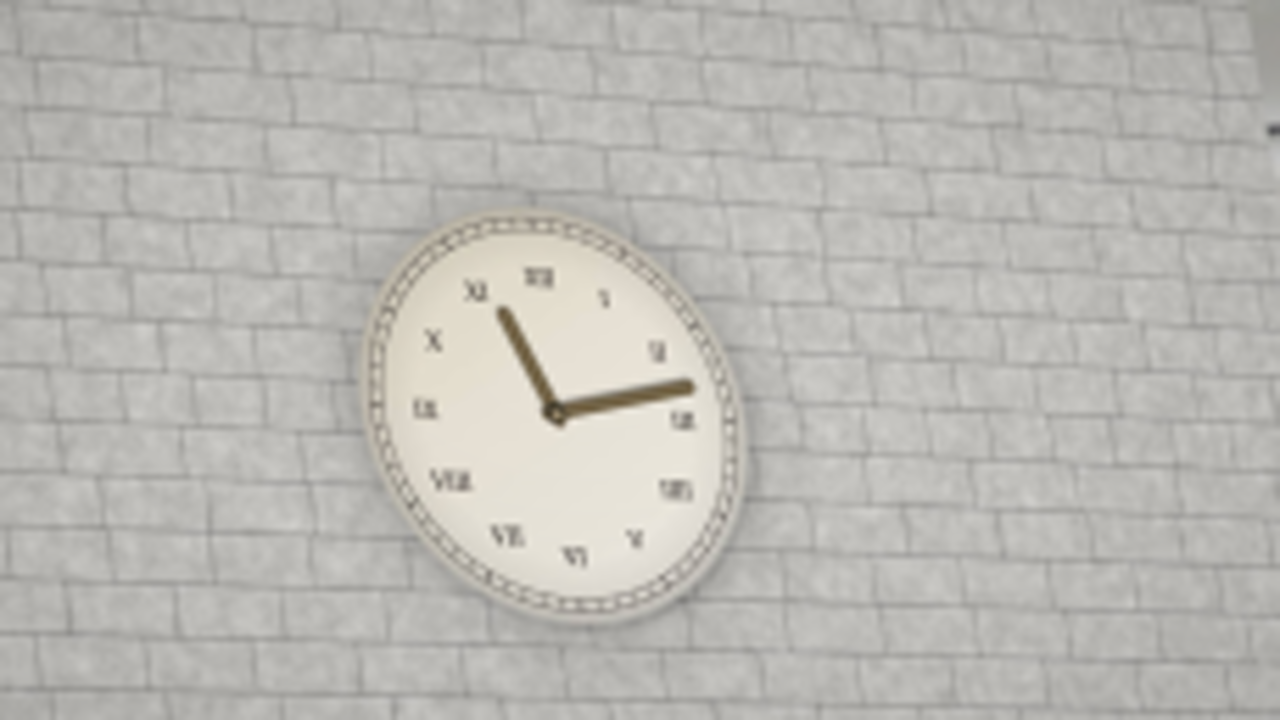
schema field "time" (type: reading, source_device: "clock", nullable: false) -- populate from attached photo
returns 11:13
